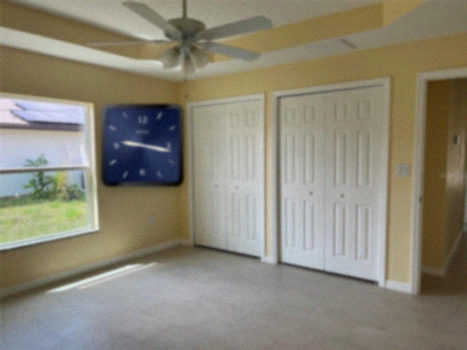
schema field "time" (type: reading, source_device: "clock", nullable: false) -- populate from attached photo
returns 9:17
